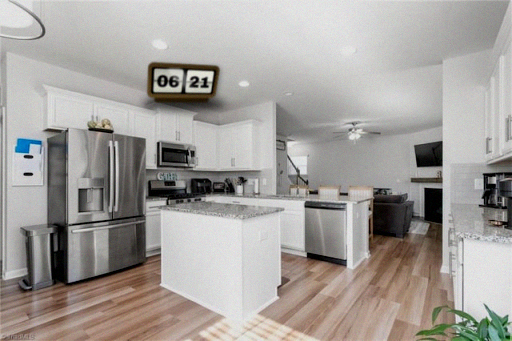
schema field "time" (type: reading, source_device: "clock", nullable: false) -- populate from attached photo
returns 6:21
